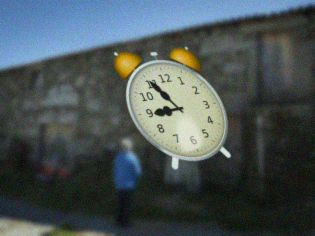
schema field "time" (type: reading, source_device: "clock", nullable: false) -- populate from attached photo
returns 8:55
